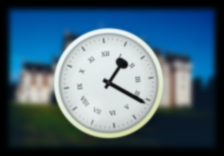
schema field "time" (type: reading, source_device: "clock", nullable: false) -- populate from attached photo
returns 1:21
